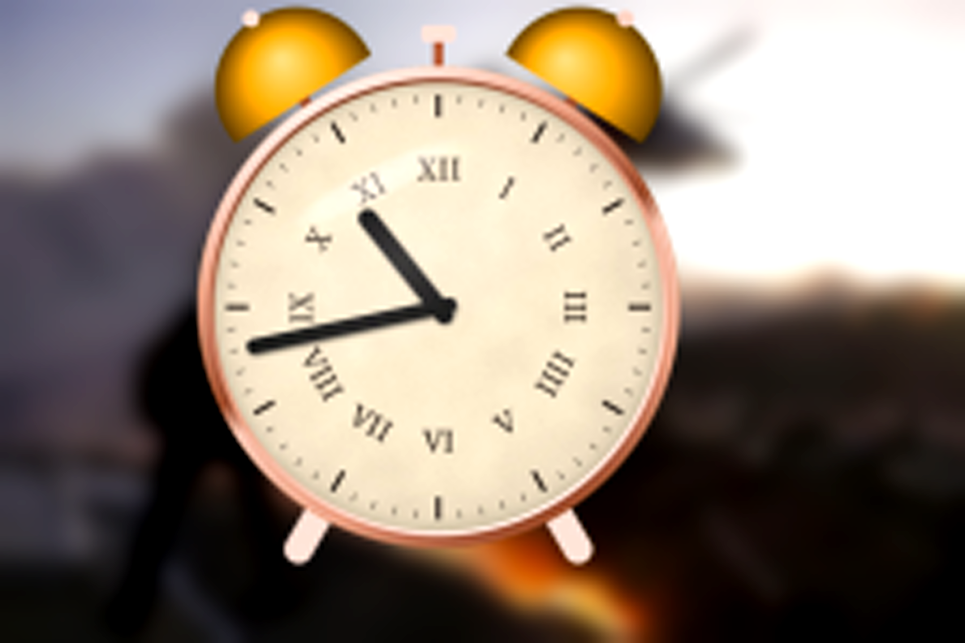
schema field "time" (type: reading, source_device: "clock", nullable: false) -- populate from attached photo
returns 10:43
